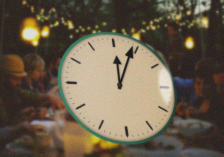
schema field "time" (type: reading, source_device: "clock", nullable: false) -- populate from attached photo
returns 12:04
